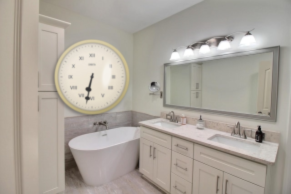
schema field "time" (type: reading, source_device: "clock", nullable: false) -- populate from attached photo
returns 6:32
